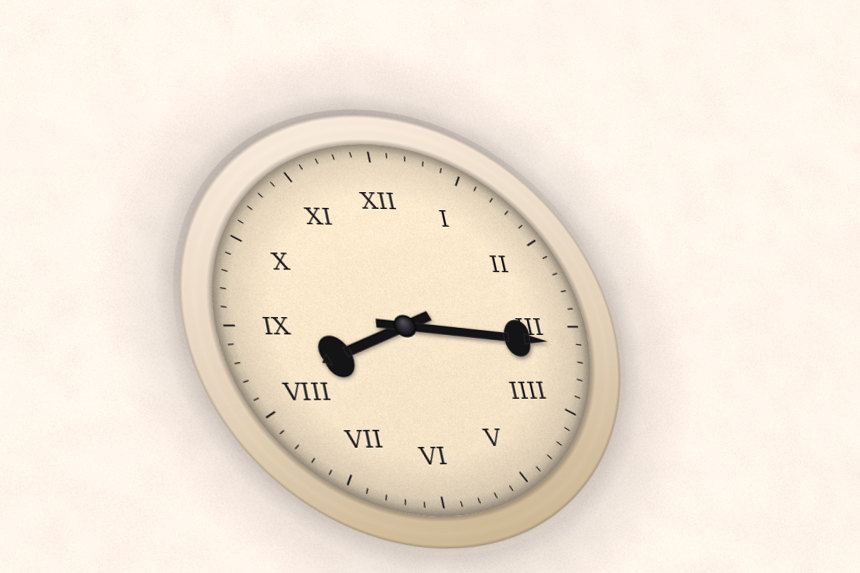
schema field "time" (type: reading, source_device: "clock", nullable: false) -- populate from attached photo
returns 8:16
